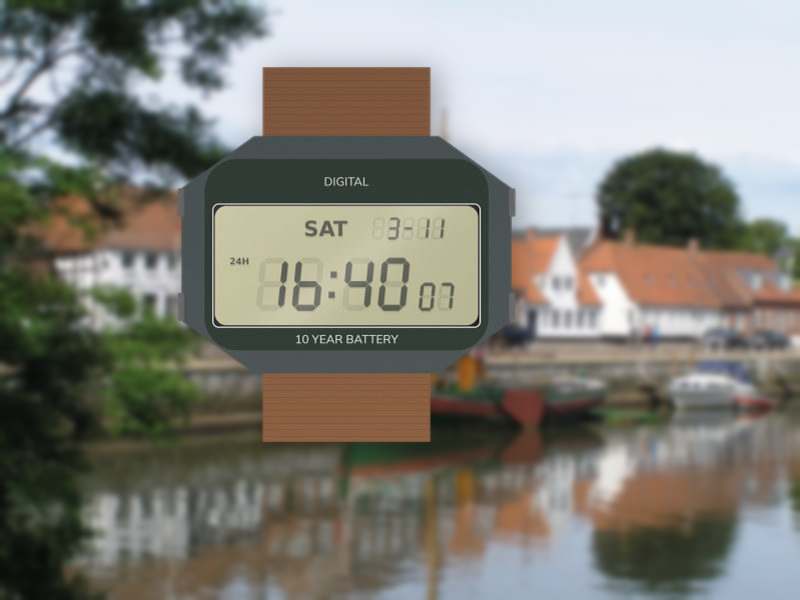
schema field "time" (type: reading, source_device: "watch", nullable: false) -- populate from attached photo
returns 16:40:07
